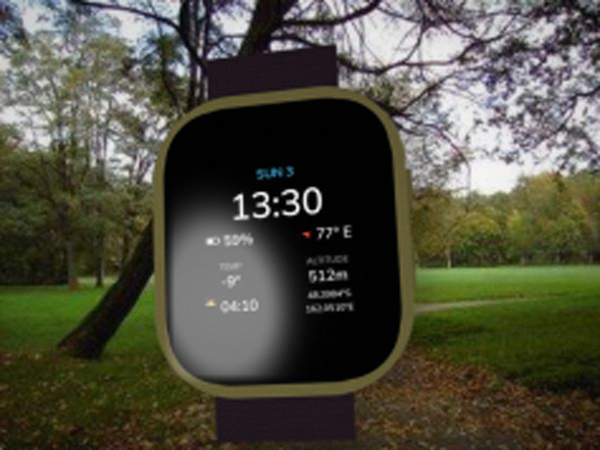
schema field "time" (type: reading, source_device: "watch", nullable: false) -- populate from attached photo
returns 13:30
